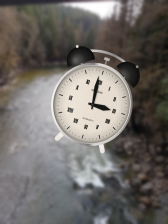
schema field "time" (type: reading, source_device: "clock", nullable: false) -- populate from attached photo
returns 2:59
